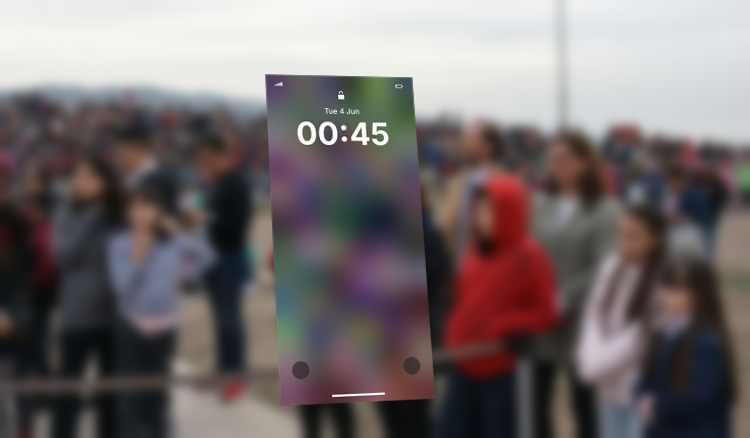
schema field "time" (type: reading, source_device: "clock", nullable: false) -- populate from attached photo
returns 0:45
